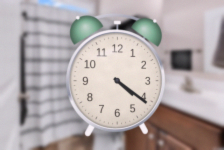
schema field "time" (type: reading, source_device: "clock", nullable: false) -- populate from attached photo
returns 4:21
